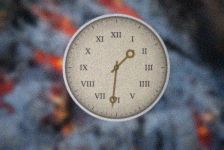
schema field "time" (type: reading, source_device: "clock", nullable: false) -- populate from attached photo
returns 1:31
